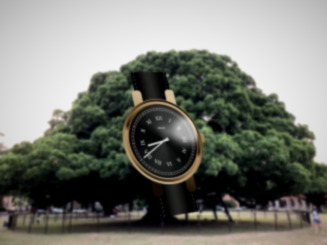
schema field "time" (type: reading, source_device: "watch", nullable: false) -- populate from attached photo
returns 8:40
